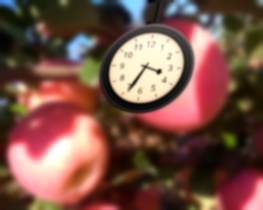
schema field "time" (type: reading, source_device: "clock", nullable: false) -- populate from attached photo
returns 3:34
